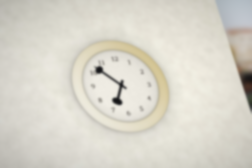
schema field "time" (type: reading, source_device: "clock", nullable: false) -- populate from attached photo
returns 6:52
